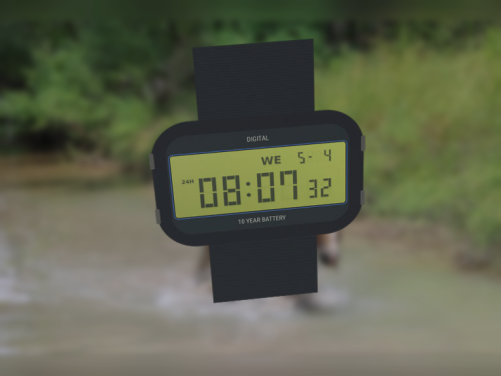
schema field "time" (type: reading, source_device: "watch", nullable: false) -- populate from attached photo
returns 8:07:32
